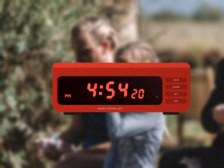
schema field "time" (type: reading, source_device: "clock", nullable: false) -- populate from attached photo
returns 4:54:20
